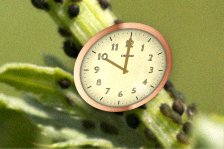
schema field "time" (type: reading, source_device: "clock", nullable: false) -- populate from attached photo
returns 10:00
